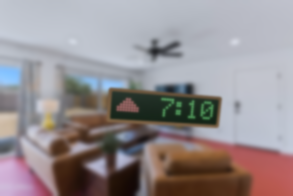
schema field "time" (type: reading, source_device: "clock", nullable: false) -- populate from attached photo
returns 7:10
